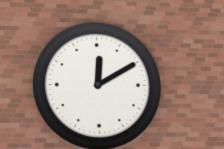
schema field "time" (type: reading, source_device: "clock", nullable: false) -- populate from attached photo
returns 12:10
